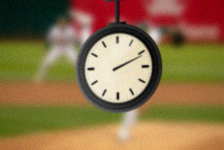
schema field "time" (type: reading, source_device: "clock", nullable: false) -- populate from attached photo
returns 2:11
